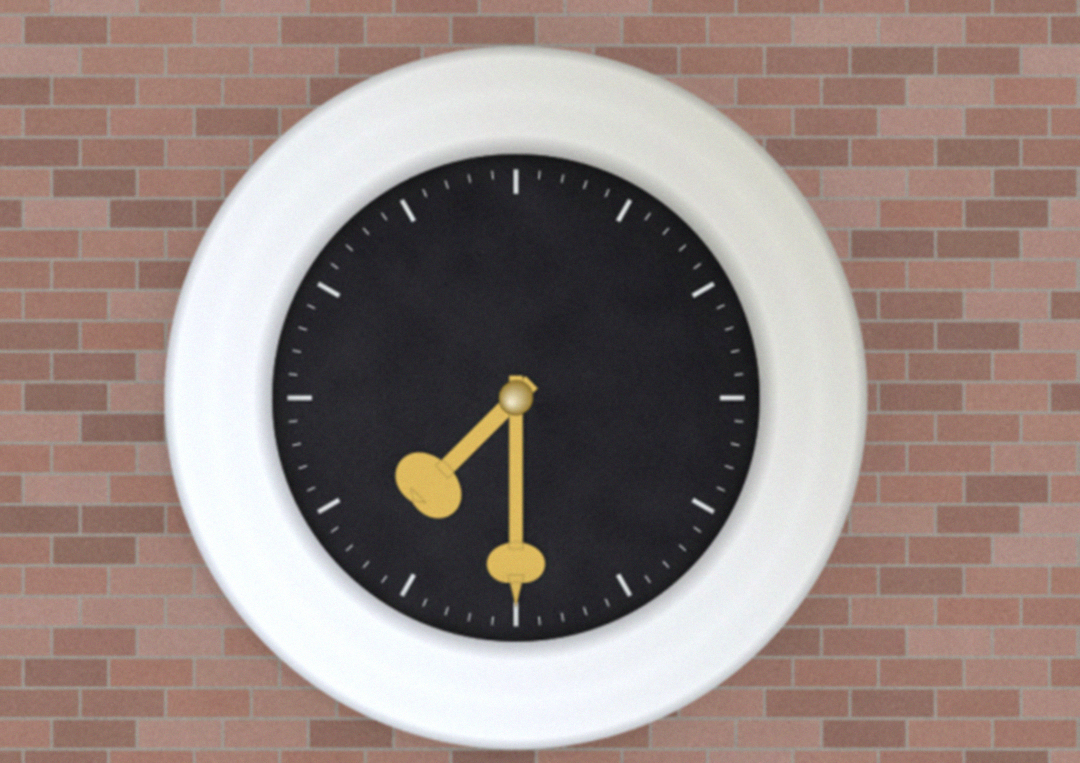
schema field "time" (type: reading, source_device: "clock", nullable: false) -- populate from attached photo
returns 7:30
